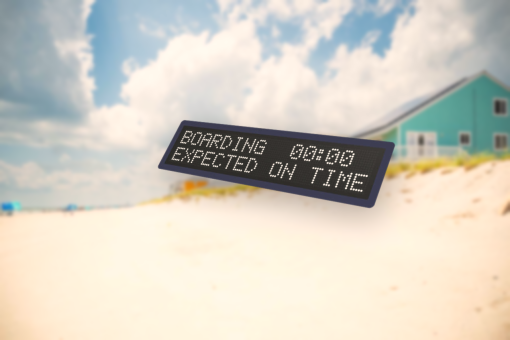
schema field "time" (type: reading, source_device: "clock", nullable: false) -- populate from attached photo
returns 0:00
